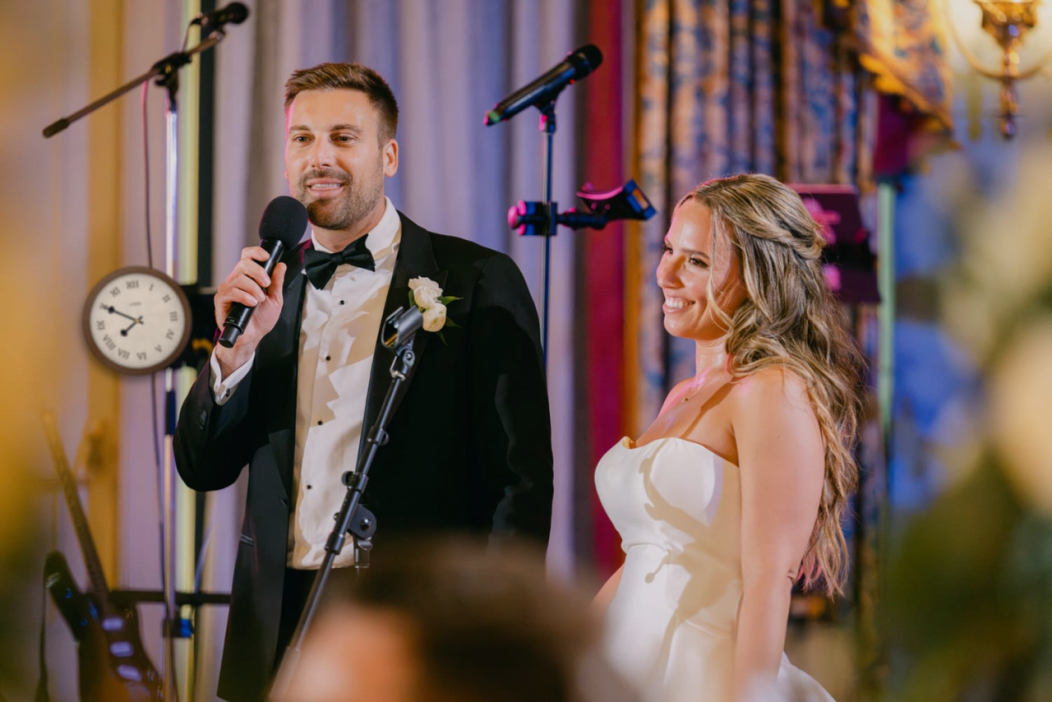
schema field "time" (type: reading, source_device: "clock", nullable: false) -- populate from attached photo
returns 7:50
